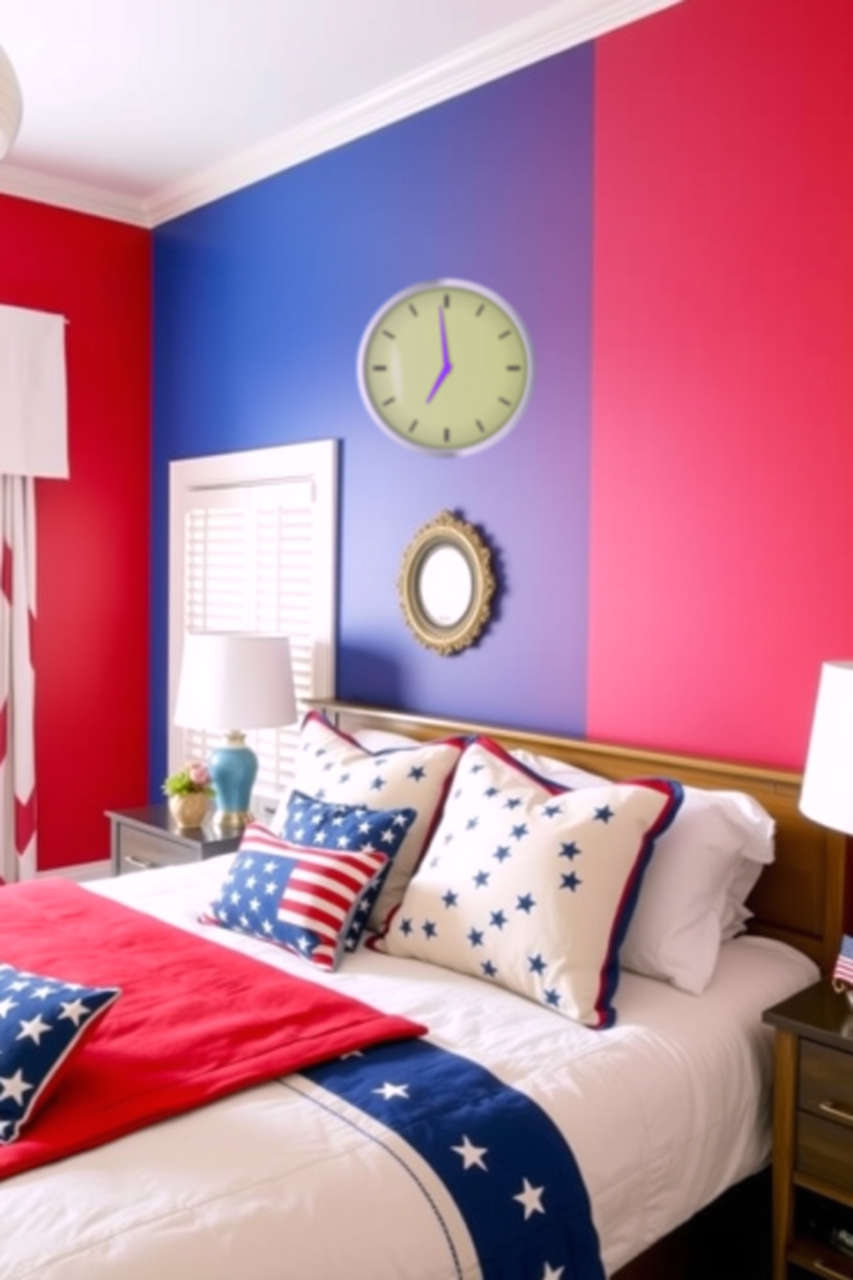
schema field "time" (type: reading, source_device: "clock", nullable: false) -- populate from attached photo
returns 6:59
